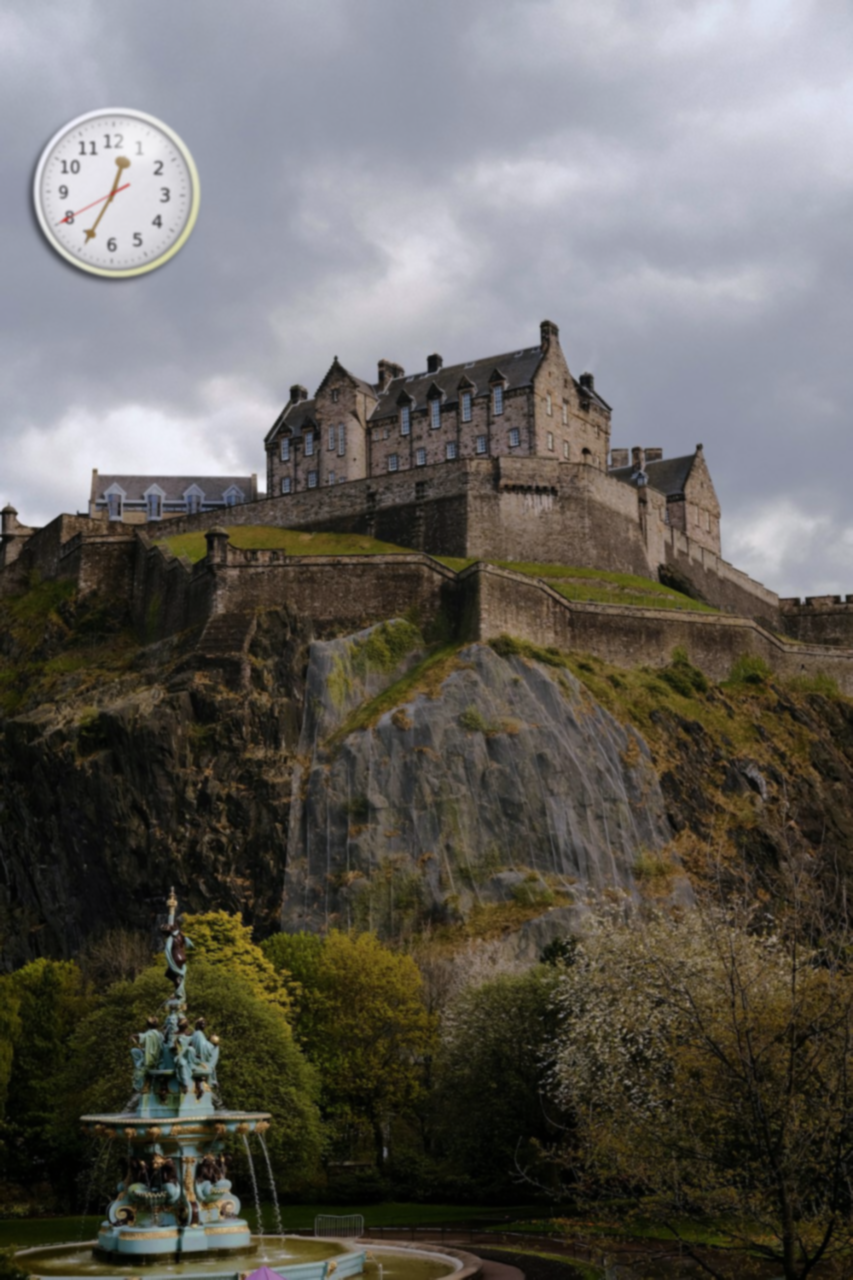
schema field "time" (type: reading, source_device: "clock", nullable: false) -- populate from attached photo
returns 12:34:40
